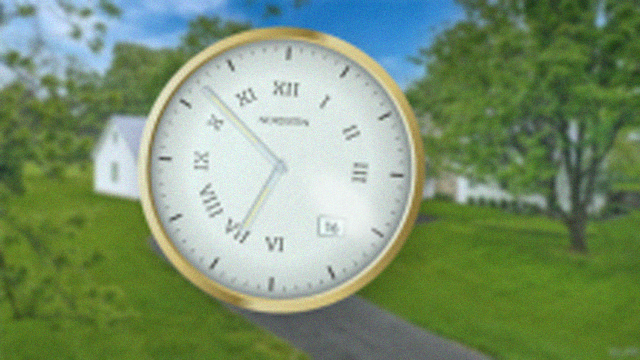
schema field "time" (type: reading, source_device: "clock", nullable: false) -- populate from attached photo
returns 6:52
